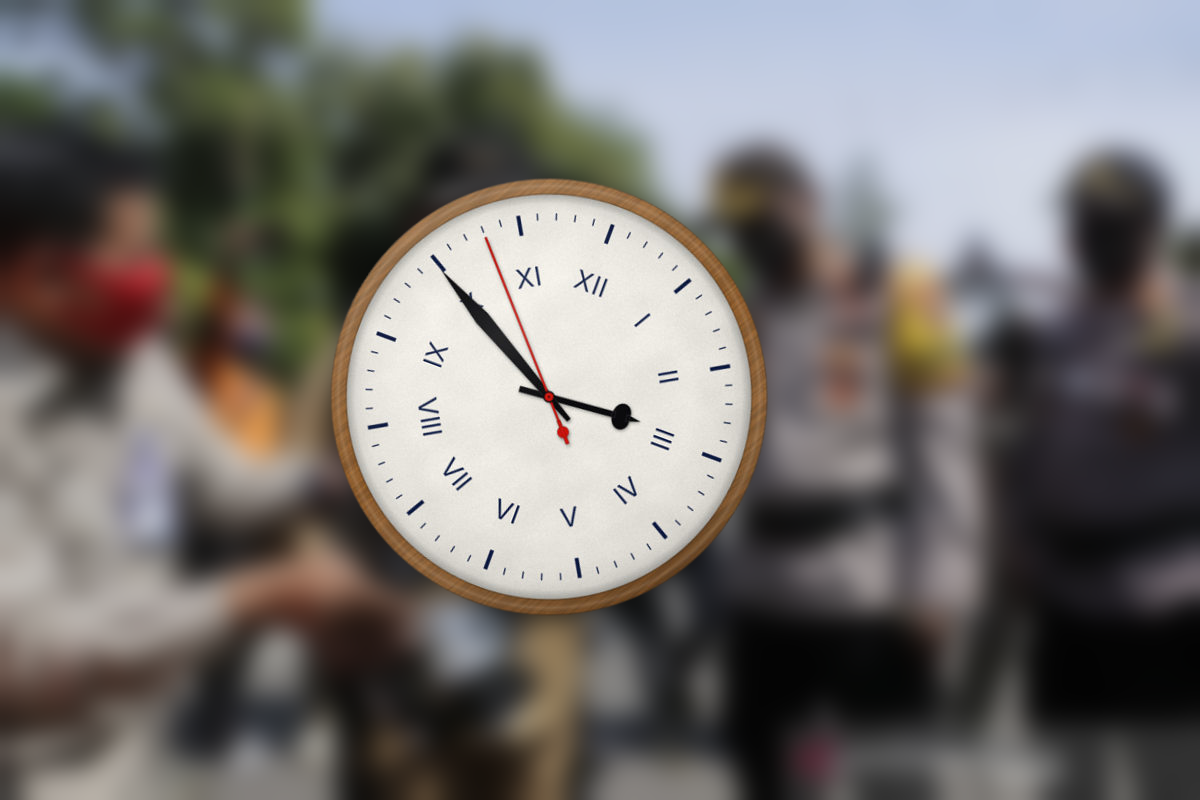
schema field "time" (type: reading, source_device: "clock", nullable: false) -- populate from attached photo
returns 2:49:53
